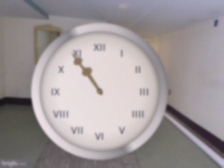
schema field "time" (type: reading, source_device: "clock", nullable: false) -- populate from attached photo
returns 10:54
